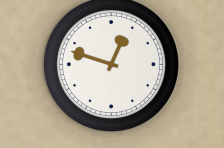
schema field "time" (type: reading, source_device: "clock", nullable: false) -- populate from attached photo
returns 12:48
